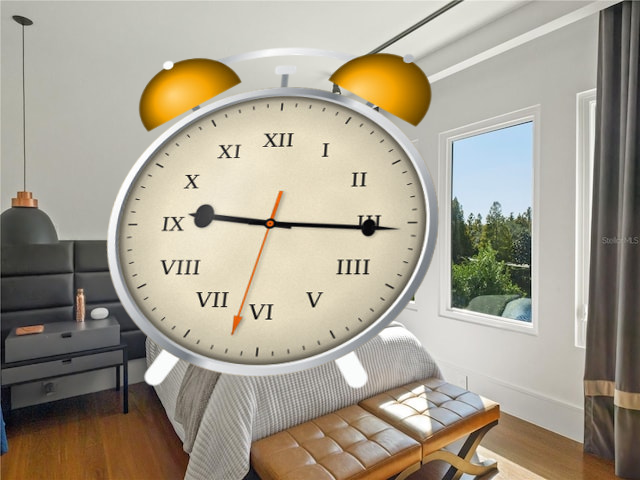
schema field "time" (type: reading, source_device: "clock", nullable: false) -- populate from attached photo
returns 9:15:32
